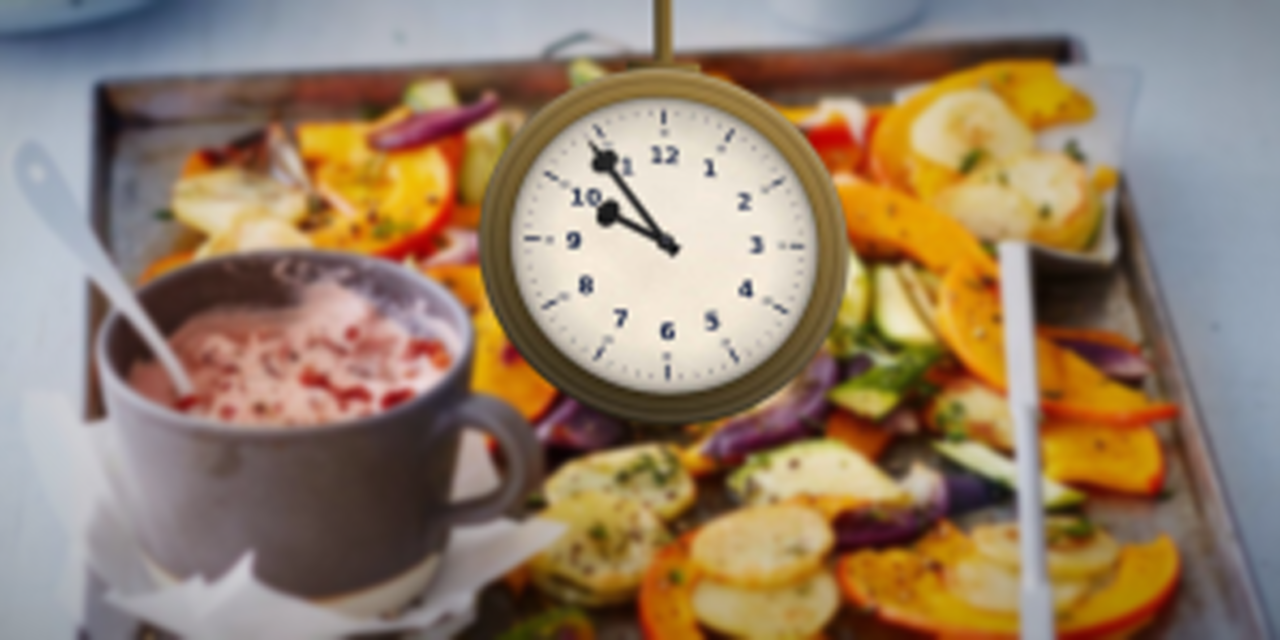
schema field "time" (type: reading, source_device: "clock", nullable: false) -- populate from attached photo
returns 9:54
